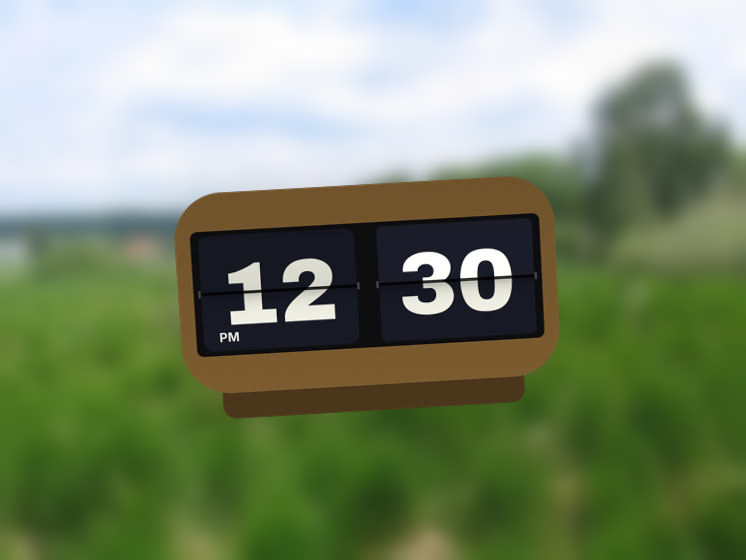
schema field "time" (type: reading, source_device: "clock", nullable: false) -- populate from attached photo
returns 12:30
